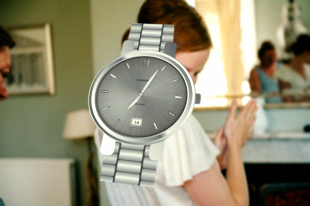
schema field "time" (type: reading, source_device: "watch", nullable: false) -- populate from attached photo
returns 7:04
